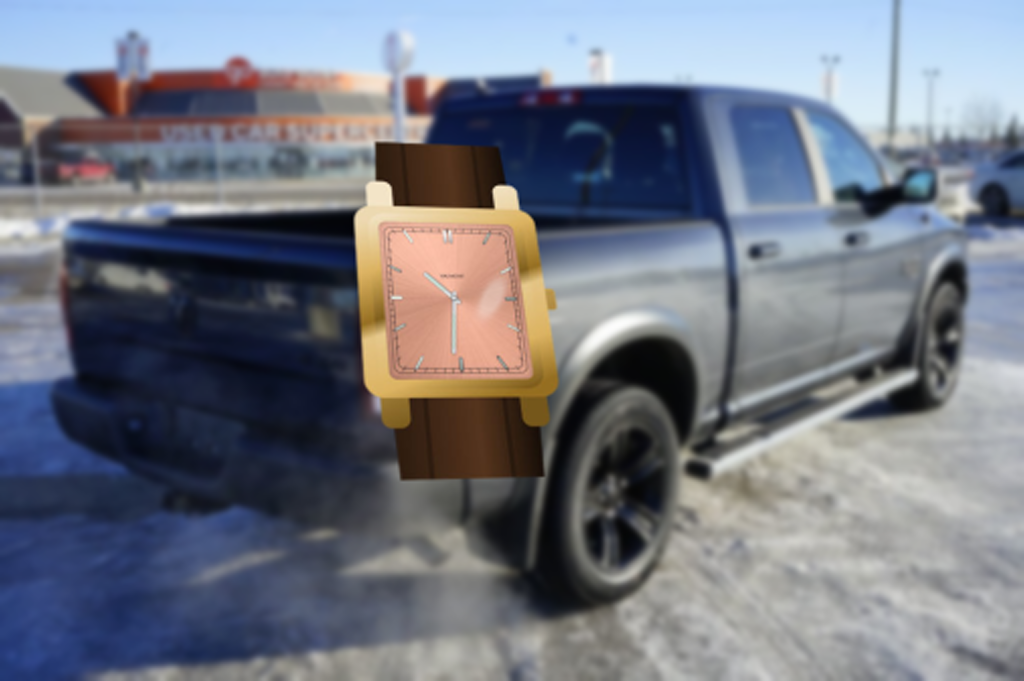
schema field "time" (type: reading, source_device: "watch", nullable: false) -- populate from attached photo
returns 10:31
